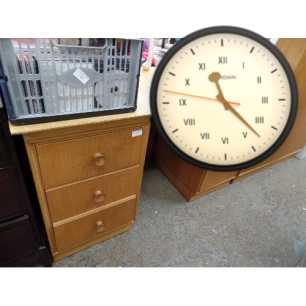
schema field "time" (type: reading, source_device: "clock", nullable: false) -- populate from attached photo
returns 11:22:47
